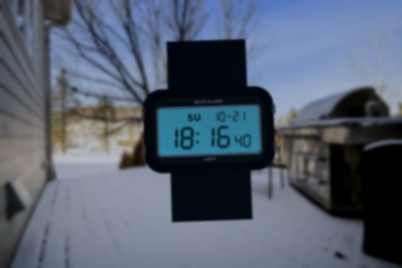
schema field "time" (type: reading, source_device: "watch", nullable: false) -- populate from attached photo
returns 18:16:40
